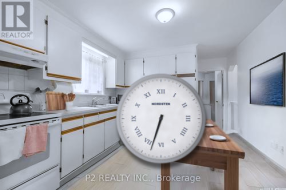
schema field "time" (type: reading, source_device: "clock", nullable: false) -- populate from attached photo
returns 6:33
